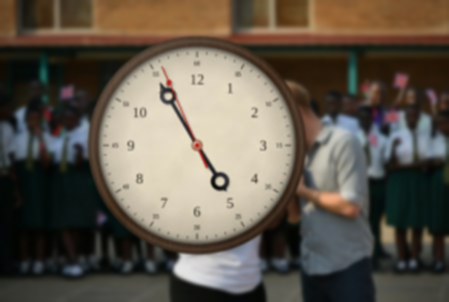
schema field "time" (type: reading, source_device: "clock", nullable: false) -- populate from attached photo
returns 4:54:56
